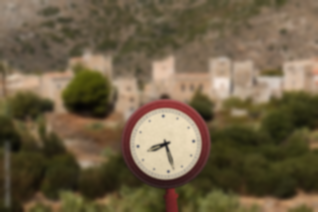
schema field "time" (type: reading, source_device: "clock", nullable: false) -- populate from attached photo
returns 8:28
